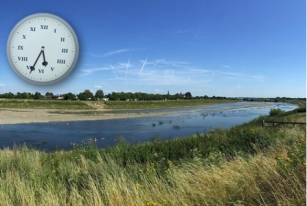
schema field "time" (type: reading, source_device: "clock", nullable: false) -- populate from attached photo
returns 5:34
